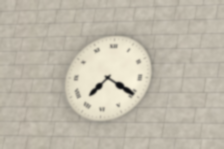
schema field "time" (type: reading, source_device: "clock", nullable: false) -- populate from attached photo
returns 7:20
